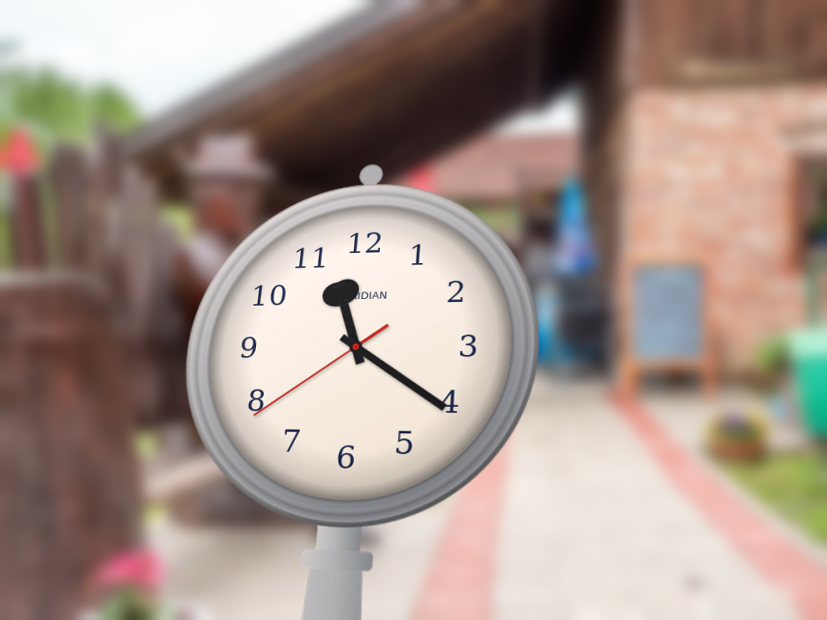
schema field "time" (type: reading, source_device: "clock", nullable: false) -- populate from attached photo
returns 11:20:39
